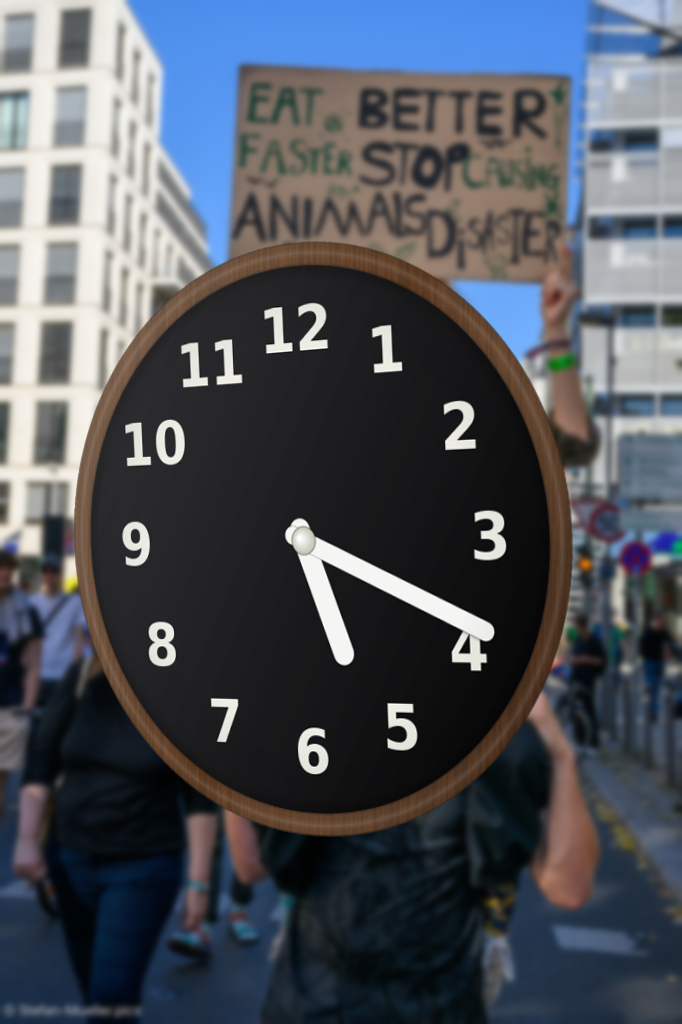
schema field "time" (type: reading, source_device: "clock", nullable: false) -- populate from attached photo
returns 5:19
